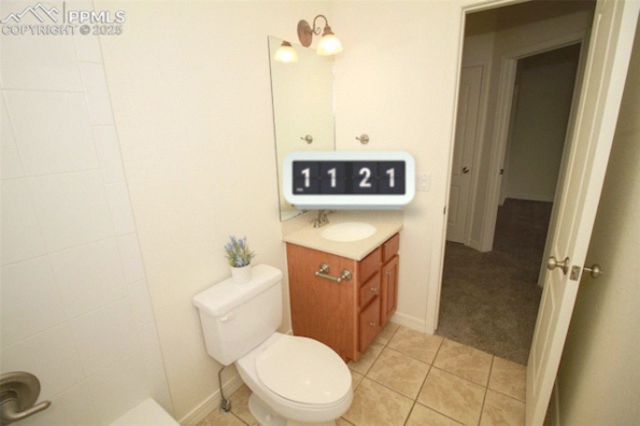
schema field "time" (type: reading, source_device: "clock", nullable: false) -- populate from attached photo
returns 11:21
